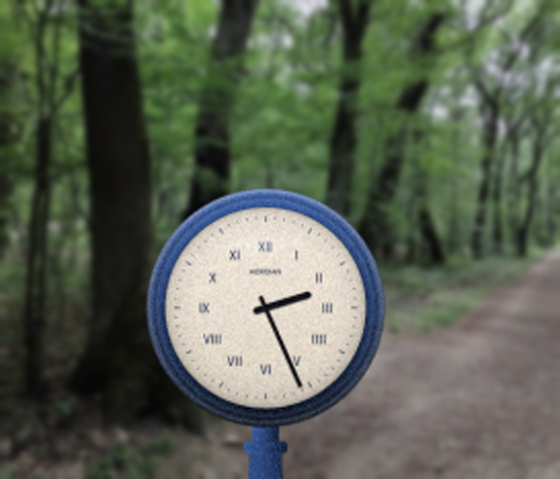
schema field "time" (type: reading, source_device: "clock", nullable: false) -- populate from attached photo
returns 2:26
